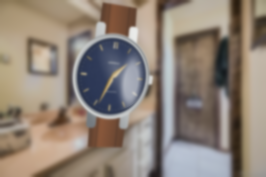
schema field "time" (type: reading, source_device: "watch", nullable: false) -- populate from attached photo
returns 1:34
